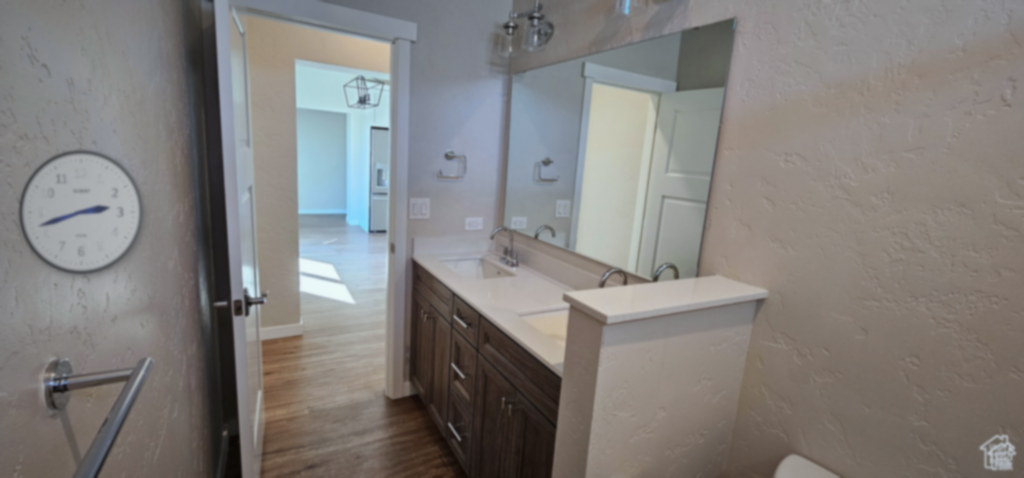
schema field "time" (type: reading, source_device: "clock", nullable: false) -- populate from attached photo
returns 2:42
